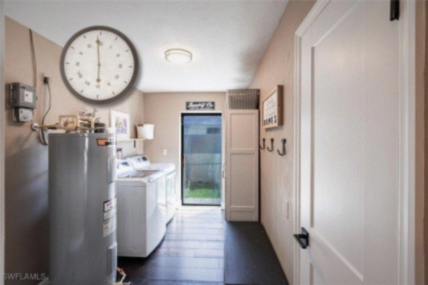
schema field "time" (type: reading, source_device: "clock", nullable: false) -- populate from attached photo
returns 5:59
